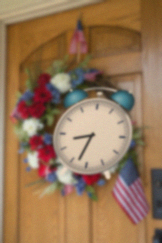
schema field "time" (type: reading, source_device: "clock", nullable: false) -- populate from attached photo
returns 8:33
